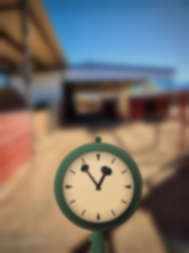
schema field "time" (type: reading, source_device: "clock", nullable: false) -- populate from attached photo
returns 12:54
